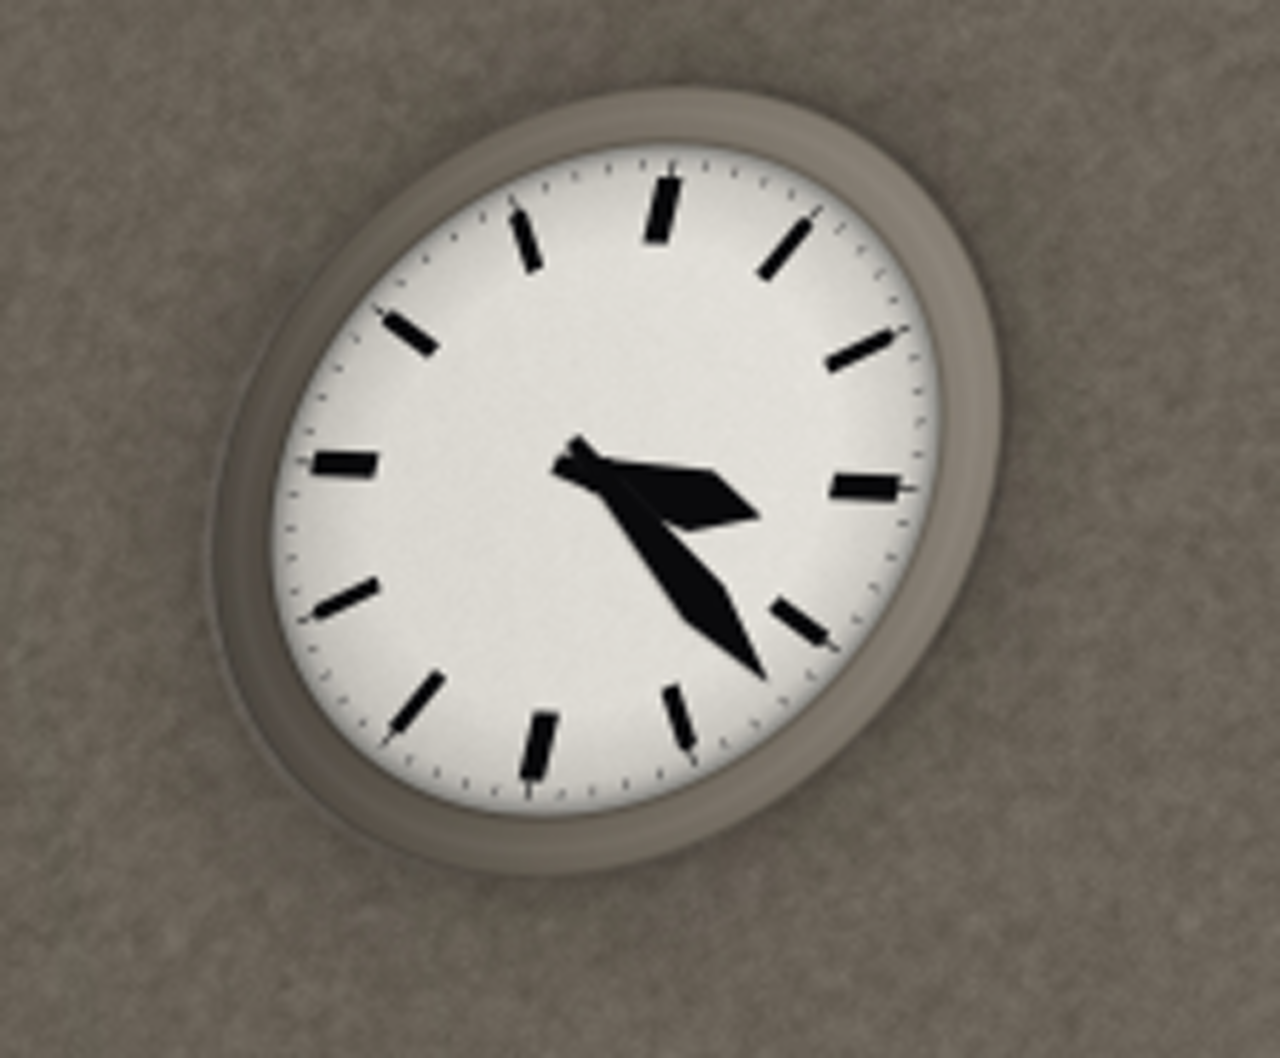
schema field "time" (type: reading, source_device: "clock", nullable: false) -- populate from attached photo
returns 3:22
